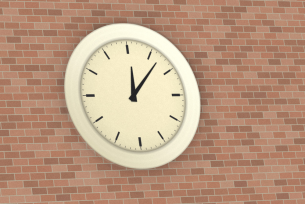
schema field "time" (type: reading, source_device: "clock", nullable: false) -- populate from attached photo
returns 12:07
